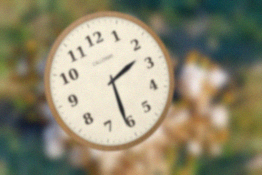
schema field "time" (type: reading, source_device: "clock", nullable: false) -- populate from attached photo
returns 2:31
